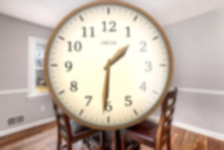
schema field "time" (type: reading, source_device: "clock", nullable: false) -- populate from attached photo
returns 1:31
